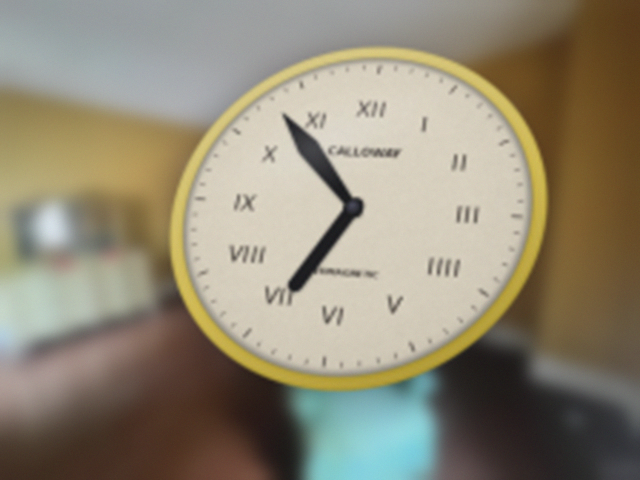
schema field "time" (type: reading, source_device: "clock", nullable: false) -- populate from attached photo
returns 6:53
